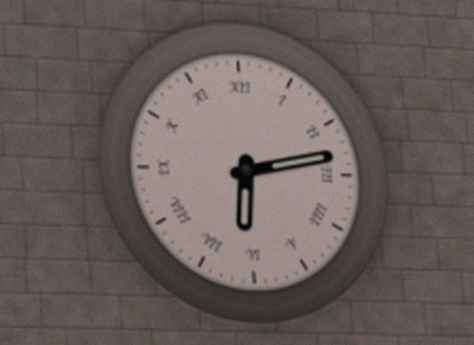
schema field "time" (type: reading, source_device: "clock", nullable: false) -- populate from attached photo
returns 6:13
